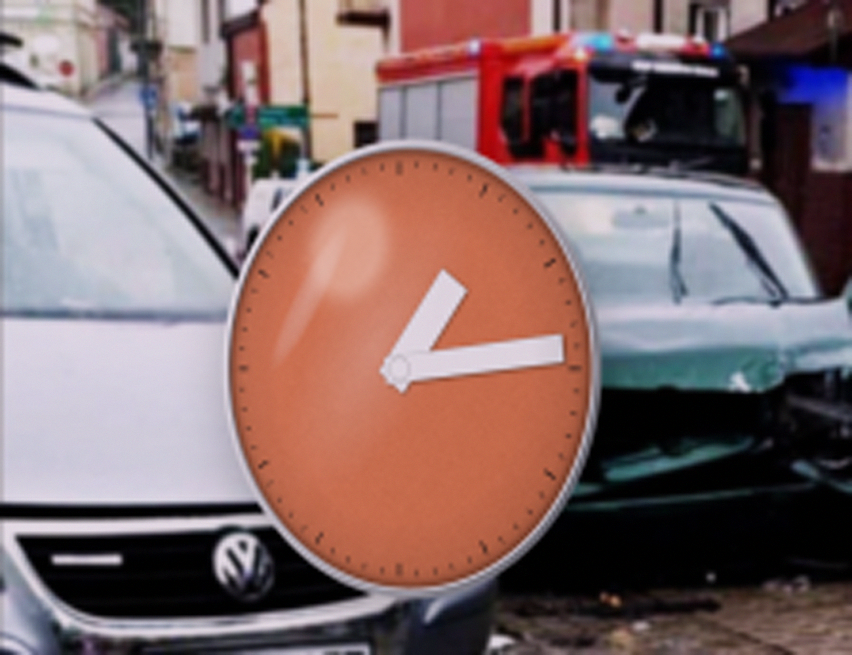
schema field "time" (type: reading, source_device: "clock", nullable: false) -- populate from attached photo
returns 1:14
